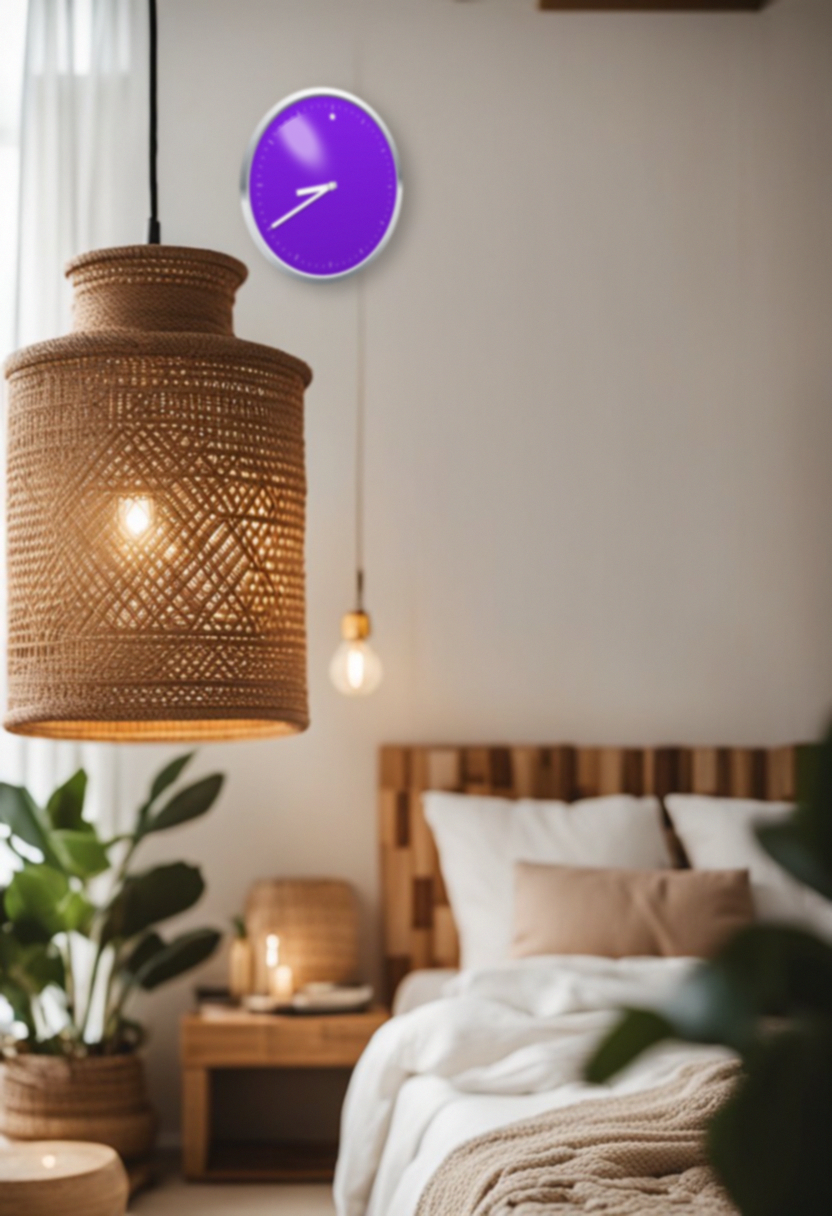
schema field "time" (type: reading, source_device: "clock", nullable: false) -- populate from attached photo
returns 8:40
